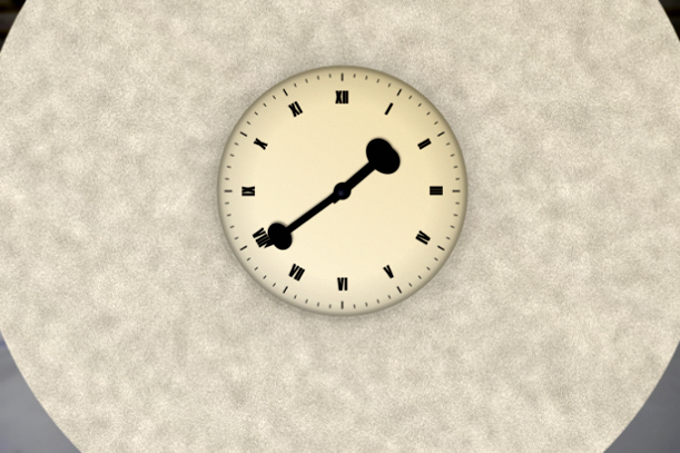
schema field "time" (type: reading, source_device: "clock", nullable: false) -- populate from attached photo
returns 1:39
